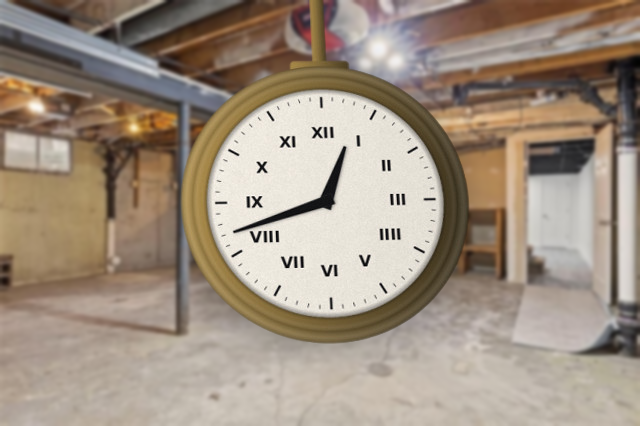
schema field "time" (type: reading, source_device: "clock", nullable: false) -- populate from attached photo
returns 12:42
